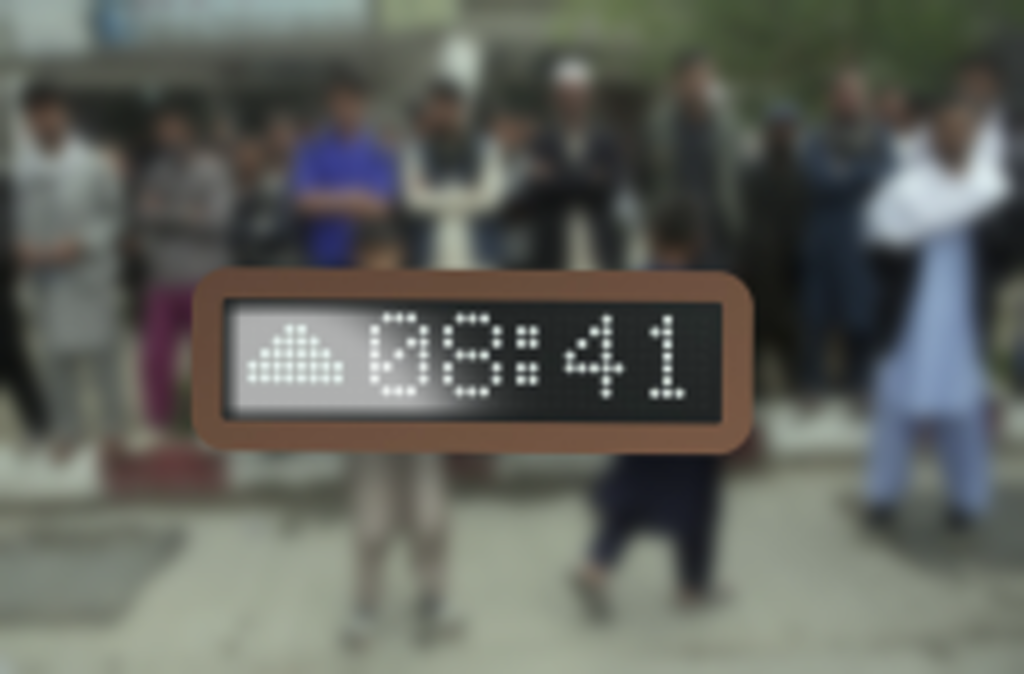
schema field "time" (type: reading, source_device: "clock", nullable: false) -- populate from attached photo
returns 8:41
